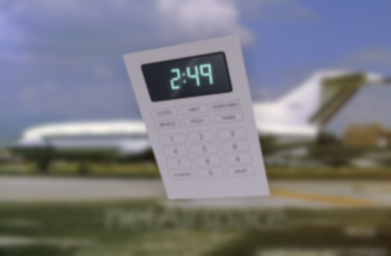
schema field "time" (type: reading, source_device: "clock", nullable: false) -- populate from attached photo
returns 2:49
